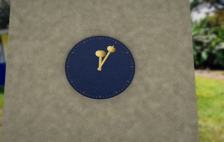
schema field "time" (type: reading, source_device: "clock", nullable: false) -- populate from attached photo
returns 12:05
